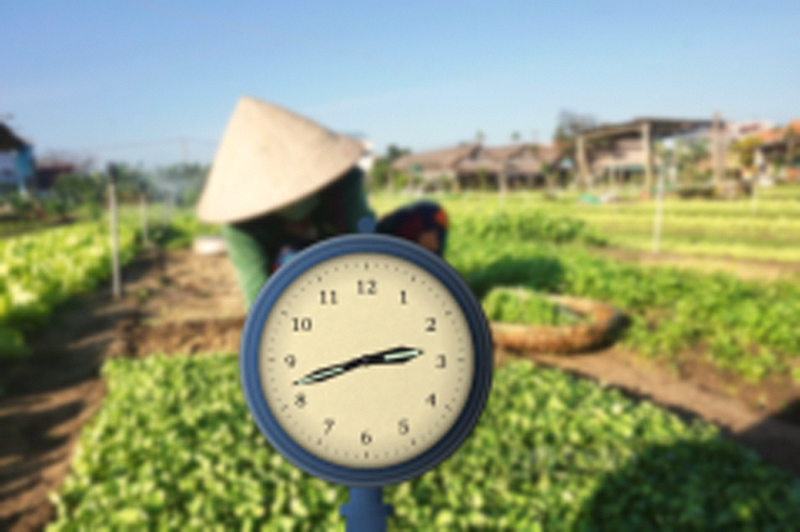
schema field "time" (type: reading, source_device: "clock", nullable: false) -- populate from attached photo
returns 2:42
